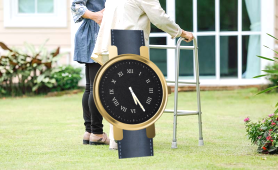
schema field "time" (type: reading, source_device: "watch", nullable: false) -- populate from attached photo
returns 5:25
